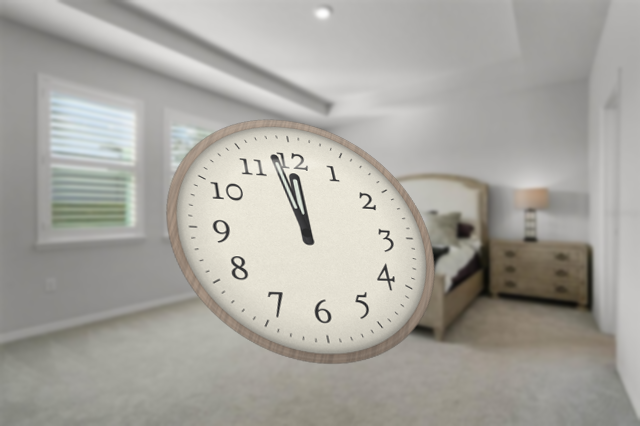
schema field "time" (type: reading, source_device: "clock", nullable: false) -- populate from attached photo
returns 11:58
